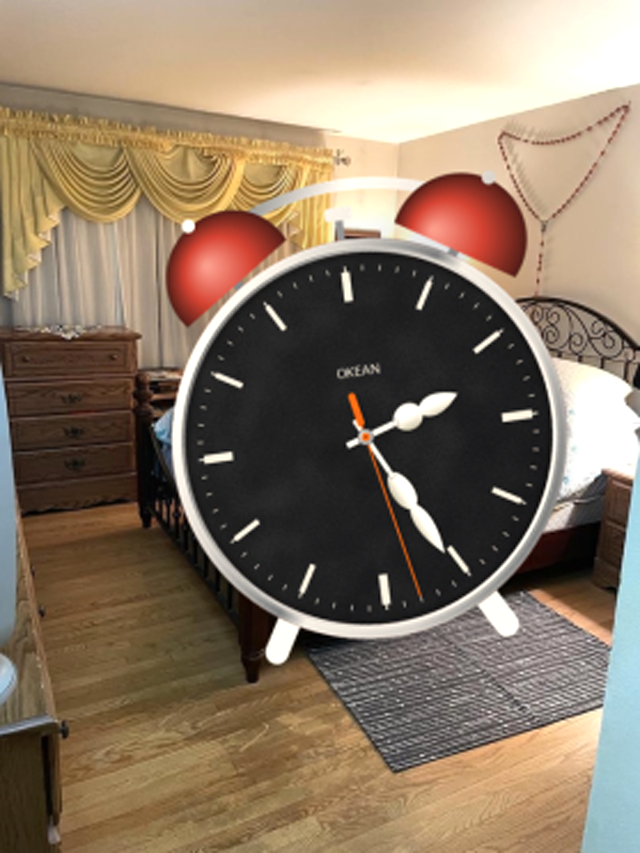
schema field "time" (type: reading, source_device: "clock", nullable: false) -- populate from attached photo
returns 2:25:28
